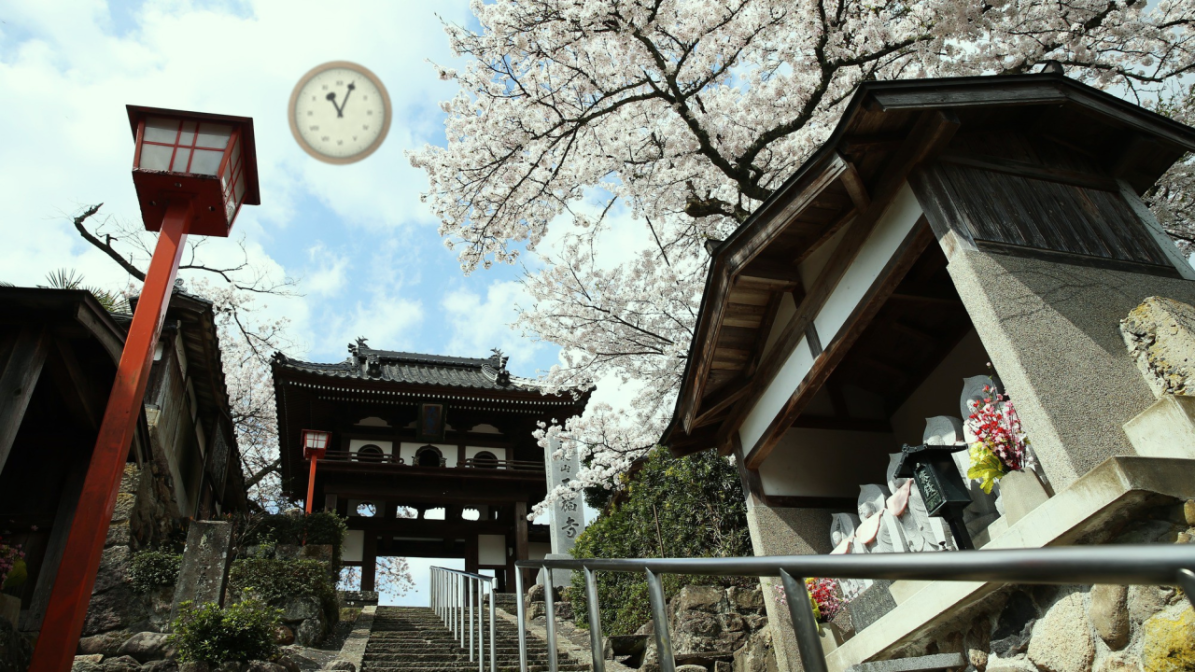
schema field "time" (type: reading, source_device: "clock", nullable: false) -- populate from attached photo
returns 11:04
